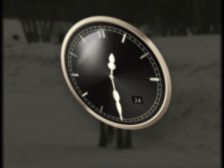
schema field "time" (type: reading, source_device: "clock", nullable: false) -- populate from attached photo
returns 12:30
